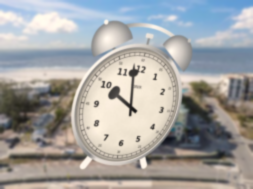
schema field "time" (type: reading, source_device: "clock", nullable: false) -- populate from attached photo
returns 9:58
